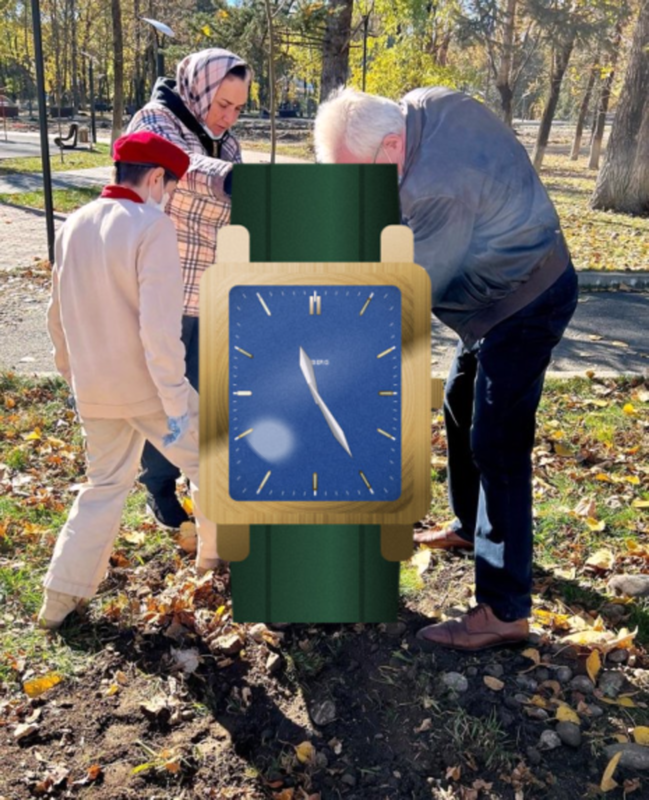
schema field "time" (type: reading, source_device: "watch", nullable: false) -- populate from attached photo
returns 11:25
